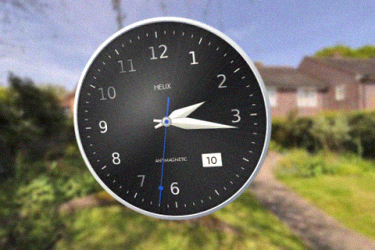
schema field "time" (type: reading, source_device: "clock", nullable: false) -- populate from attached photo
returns 2:16:32
